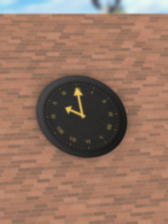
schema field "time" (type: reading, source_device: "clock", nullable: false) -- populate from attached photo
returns 10:00
